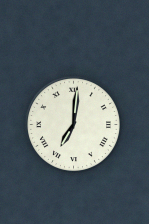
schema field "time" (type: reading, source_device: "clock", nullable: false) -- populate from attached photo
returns 7:01
